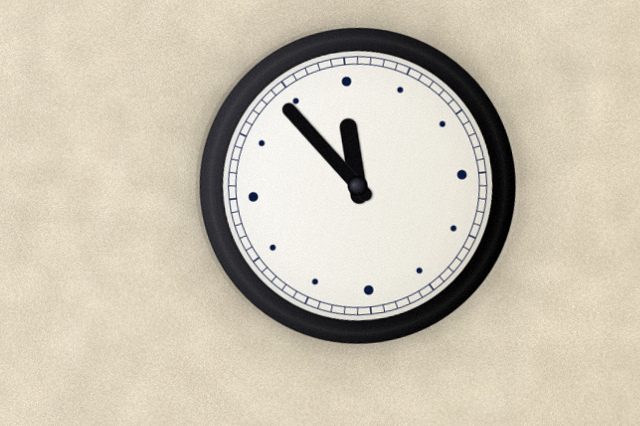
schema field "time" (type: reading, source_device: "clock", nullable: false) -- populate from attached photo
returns 11:54
